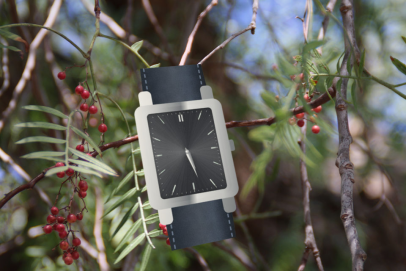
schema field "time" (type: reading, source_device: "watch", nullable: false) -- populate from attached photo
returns 5:28
